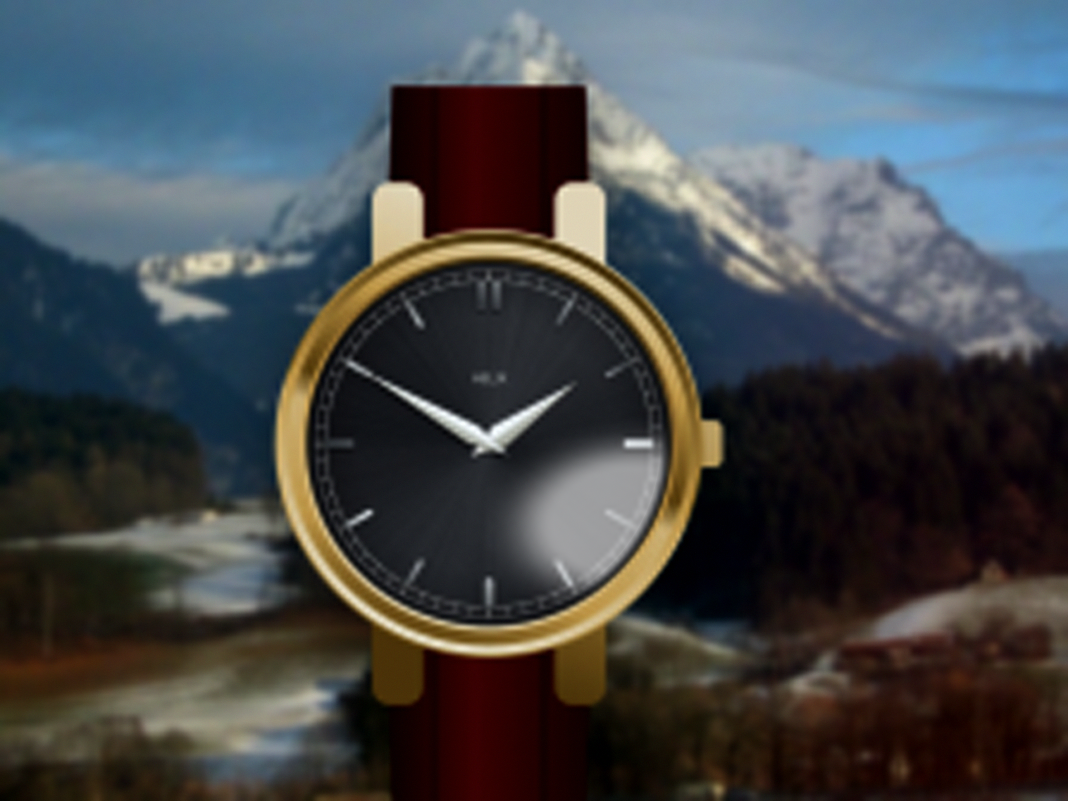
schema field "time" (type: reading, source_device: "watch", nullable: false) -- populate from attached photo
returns 1:50
